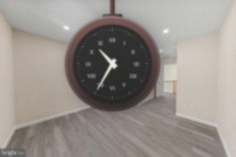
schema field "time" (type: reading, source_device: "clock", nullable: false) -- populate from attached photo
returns 10:35
